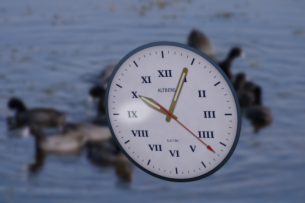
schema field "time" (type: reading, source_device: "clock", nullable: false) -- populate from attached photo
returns 10:04:22
